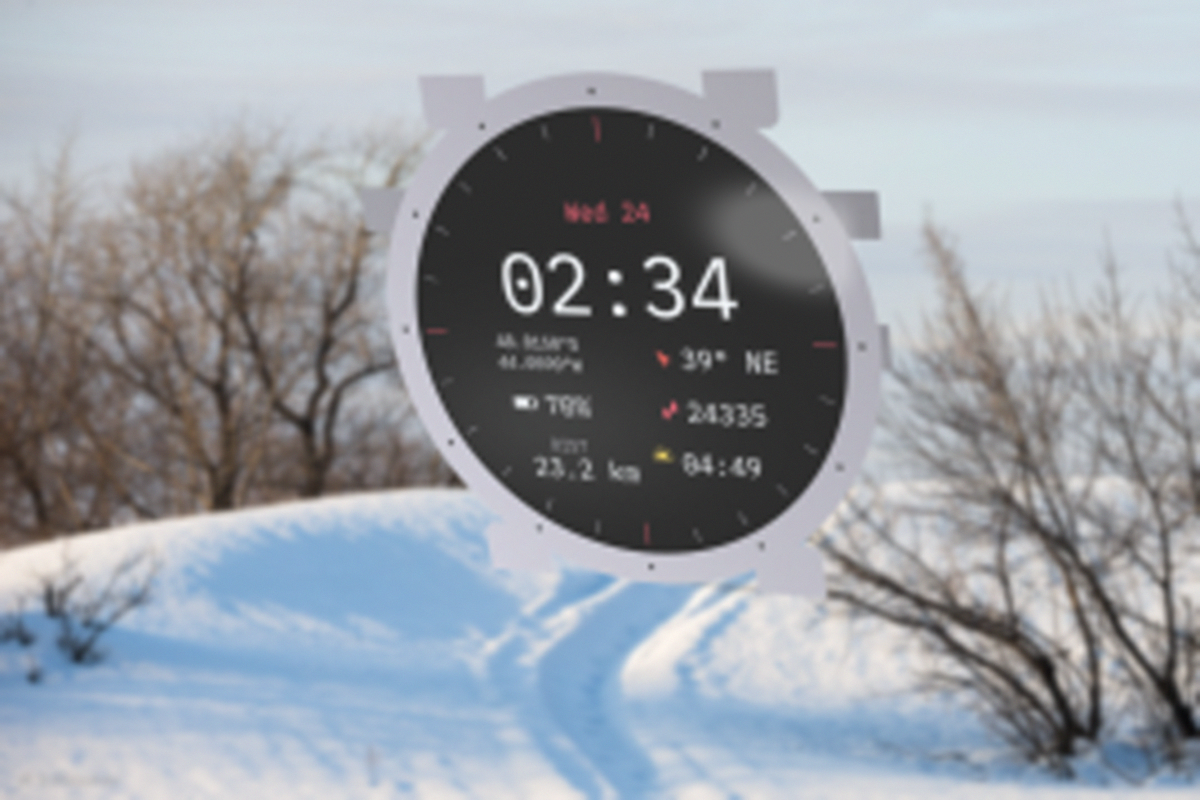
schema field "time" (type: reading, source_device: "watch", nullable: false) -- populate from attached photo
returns 2:34
